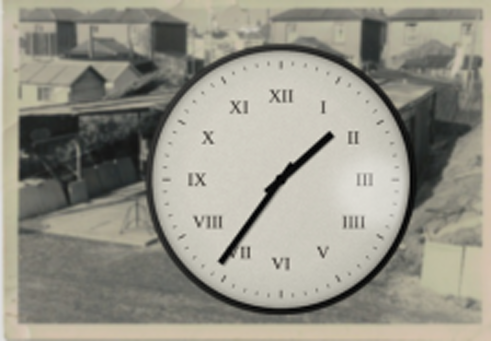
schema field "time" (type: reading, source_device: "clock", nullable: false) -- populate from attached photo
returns 1:36
